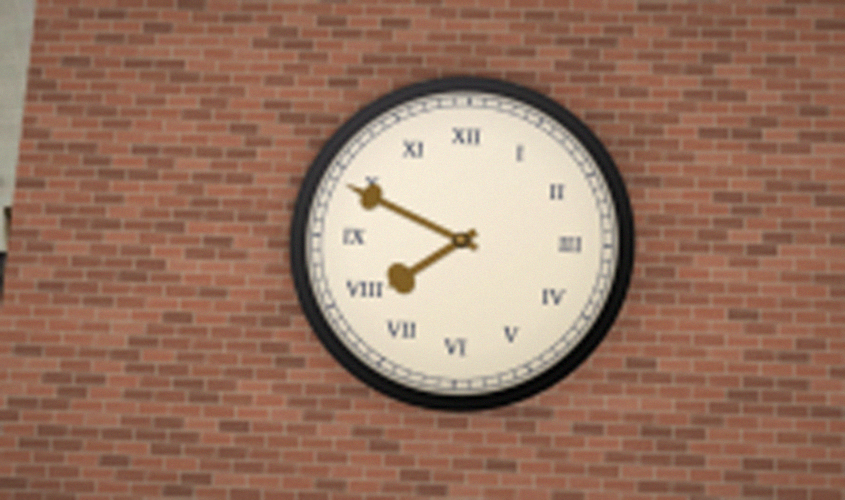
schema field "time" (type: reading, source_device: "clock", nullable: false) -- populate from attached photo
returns 7:49
